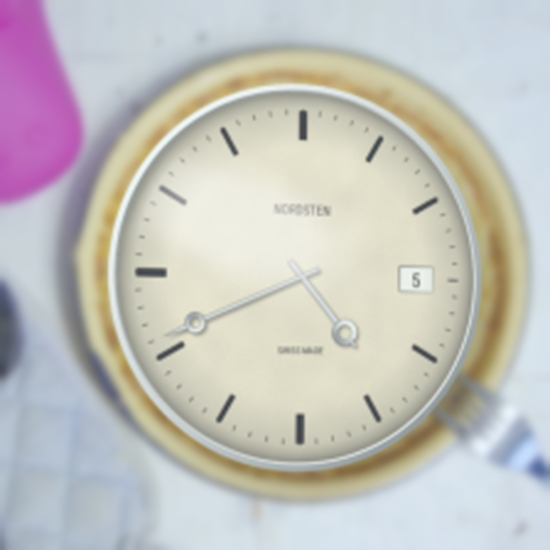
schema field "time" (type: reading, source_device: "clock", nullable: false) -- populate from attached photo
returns 4:41
